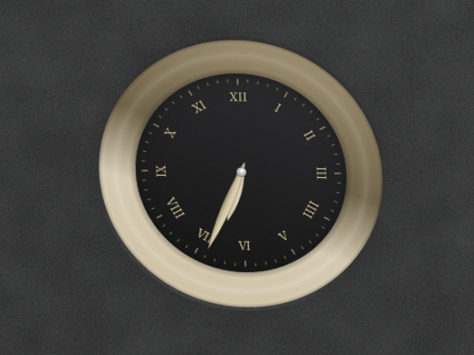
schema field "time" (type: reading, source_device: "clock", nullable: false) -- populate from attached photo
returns 6:34
